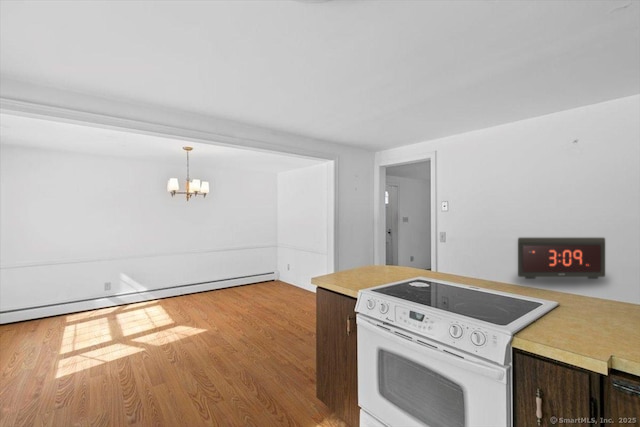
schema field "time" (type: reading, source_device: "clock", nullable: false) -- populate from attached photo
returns 3:09
